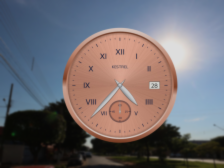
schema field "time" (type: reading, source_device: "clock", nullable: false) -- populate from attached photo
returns 4:37
